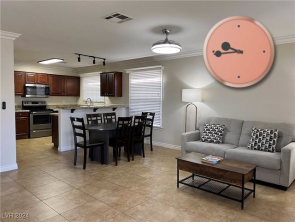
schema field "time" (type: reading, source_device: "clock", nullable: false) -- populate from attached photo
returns 9:44
